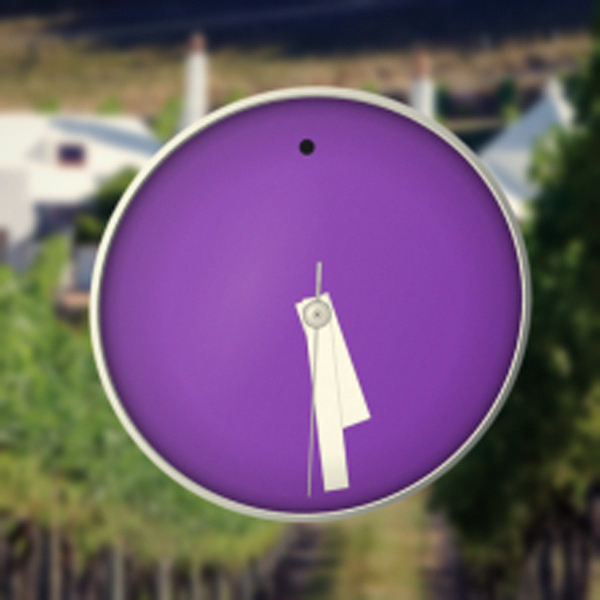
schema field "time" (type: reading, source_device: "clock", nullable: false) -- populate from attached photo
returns 5:29:31
